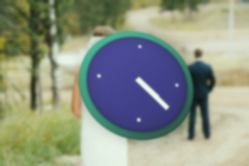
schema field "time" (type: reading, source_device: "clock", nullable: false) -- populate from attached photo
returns 4:22
